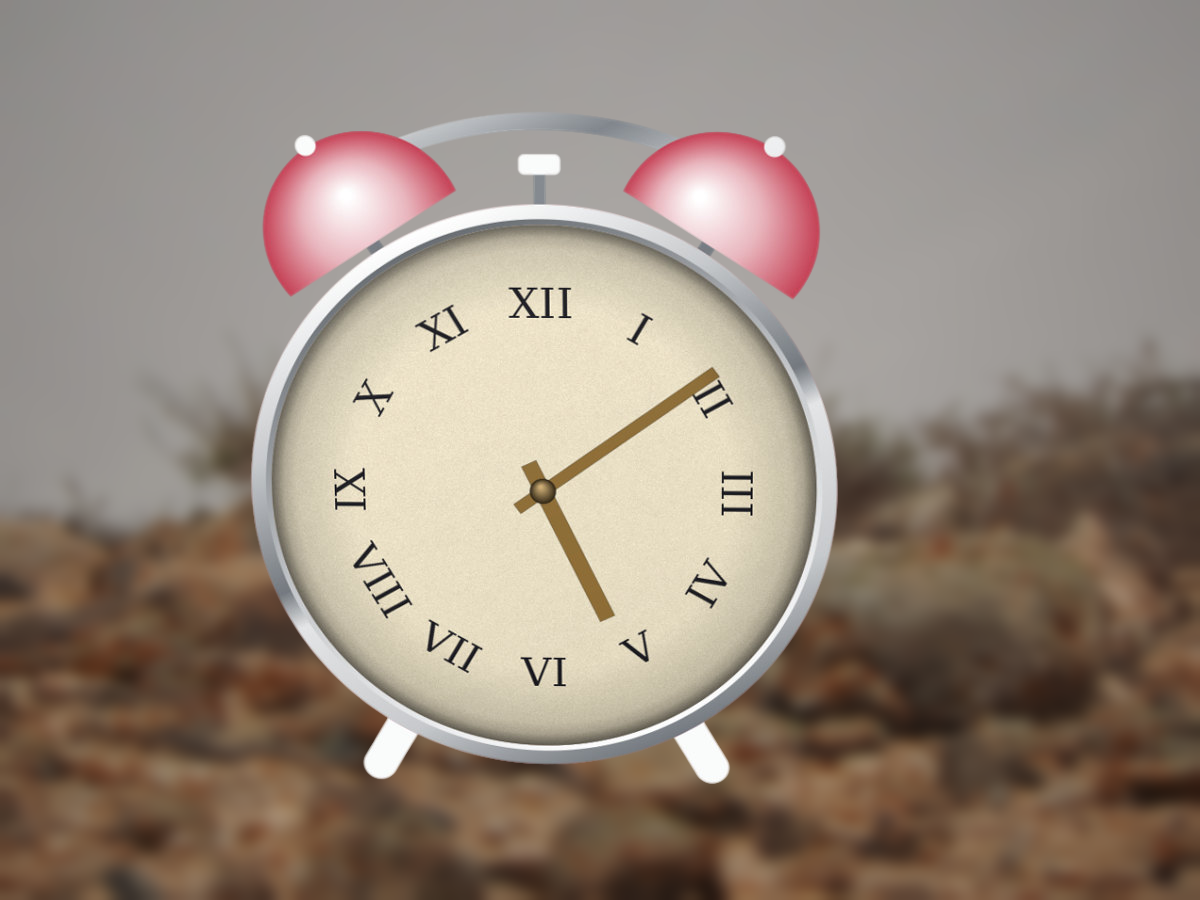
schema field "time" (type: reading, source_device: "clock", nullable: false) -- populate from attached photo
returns 5:09
